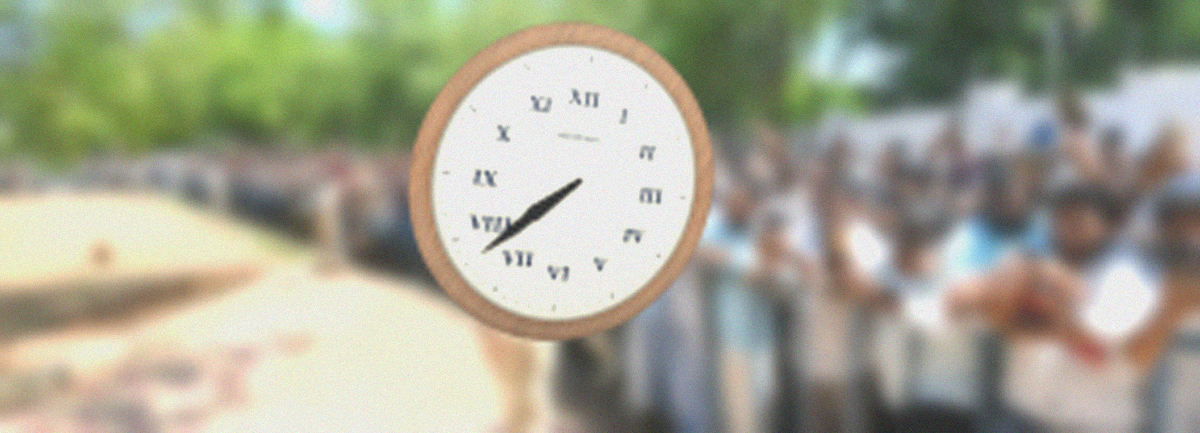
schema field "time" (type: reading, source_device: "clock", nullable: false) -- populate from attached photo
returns 7:38
